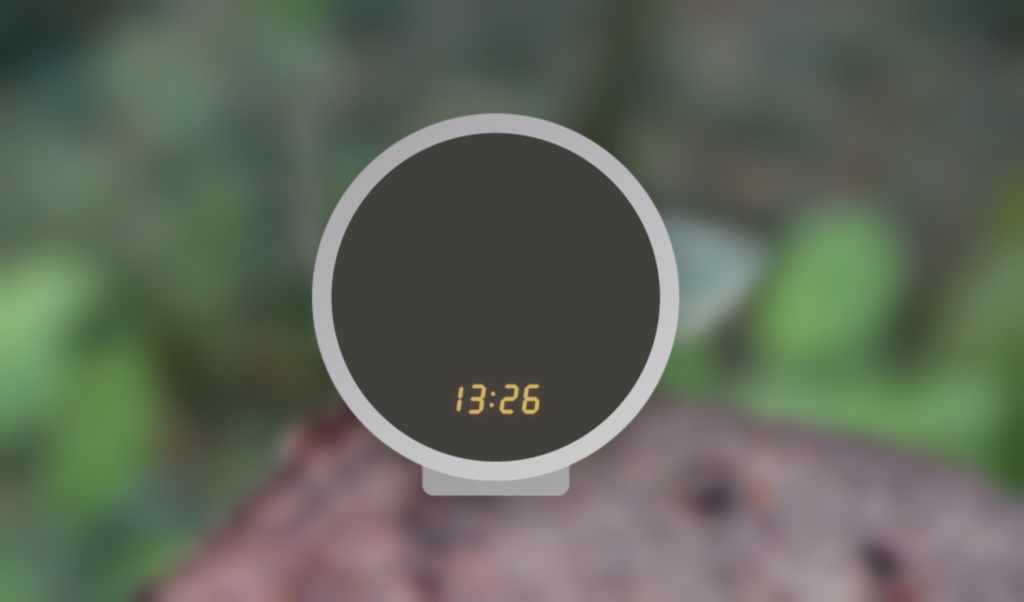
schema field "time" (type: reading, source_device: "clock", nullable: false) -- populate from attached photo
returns 13:26
